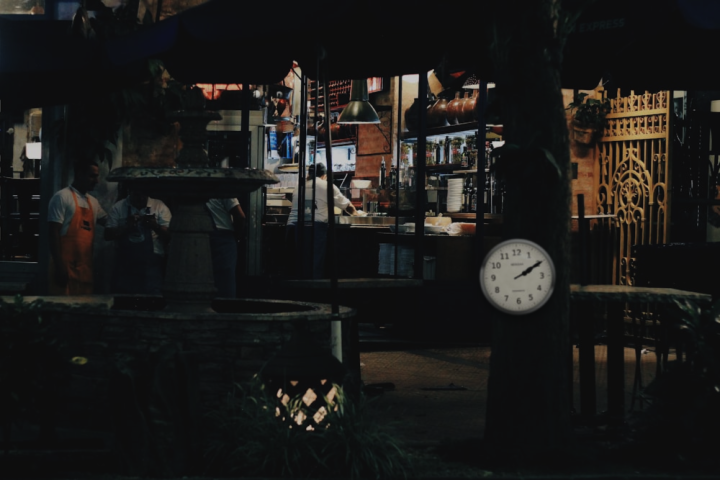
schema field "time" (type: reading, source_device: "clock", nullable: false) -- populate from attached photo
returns 2:10
